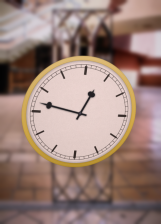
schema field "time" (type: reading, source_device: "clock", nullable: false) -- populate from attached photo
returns 12:47
